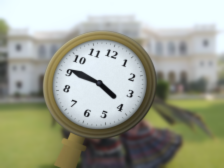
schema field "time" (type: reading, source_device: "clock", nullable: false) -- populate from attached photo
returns 3:46
